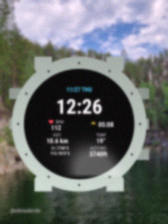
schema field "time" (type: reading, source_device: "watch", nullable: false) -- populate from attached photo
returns 12:26
